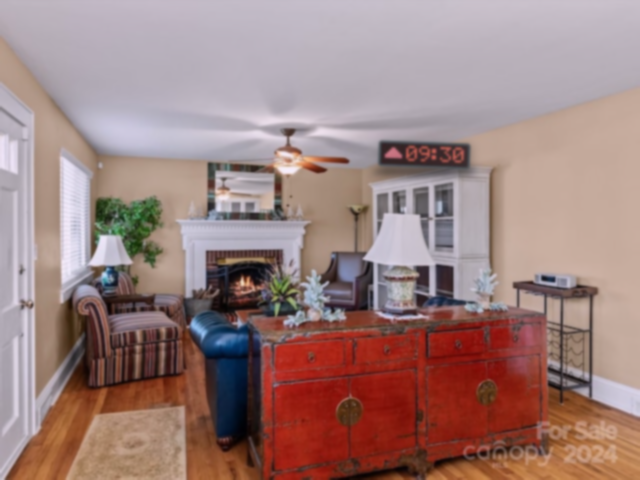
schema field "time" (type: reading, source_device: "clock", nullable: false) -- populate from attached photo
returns 9:30
